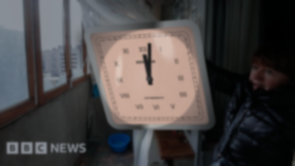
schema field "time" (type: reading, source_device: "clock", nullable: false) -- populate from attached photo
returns 12:02
